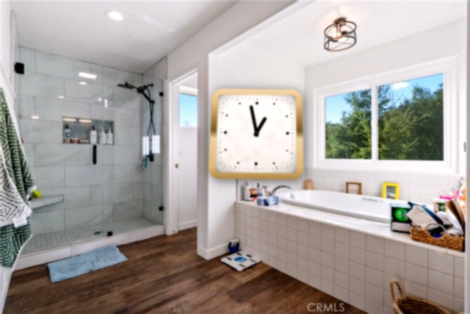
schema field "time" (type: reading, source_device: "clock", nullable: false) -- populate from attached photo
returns 12:58
